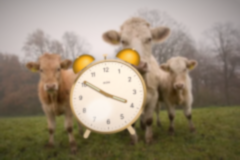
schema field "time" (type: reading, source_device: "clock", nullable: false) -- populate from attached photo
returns 3:51
